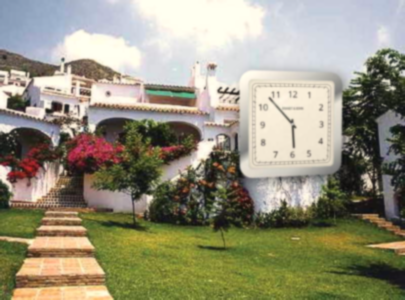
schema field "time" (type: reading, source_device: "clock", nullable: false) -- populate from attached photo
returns 5:53
